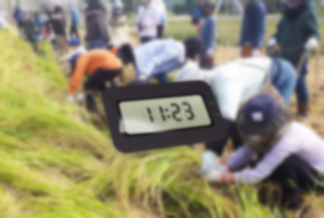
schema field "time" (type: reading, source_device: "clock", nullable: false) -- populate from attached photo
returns 11:23
